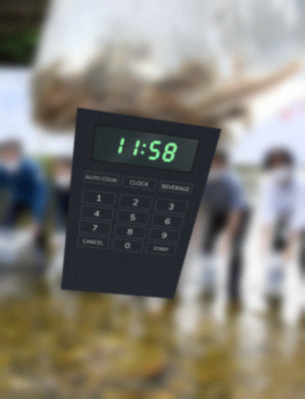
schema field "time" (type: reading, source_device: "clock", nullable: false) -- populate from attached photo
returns 11:58
